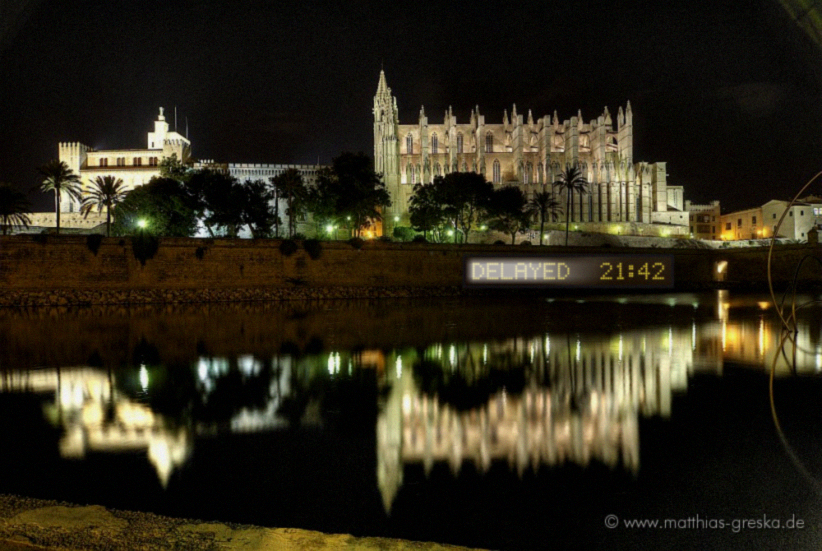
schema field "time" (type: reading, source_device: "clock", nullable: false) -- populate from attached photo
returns 21:42
